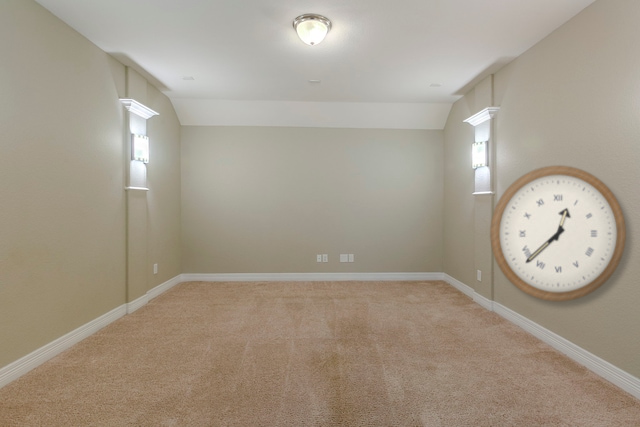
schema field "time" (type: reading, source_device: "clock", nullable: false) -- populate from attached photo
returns 12:38
